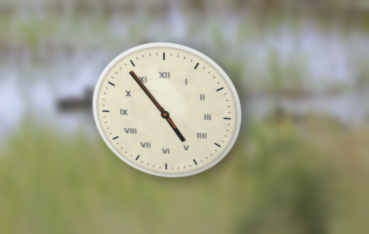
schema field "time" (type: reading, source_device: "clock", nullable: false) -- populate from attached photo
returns 4:53:54
